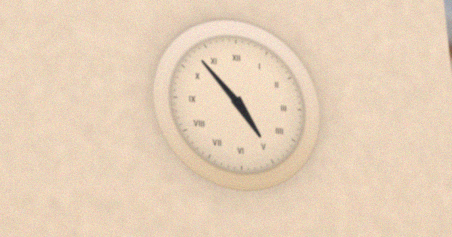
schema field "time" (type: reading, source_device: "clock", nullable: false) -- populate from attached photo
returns 4:53
